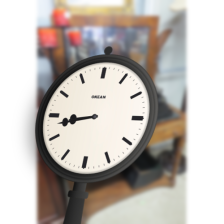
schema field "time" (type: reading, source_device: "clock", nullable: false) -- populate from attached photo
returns 8:43
